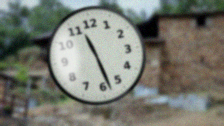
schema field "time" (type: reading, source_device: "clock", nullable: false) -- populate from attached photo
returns 11:28
